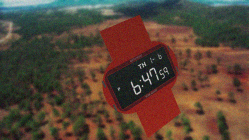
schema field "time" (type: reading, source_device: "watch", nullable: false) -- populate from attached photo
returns 6:47:59
